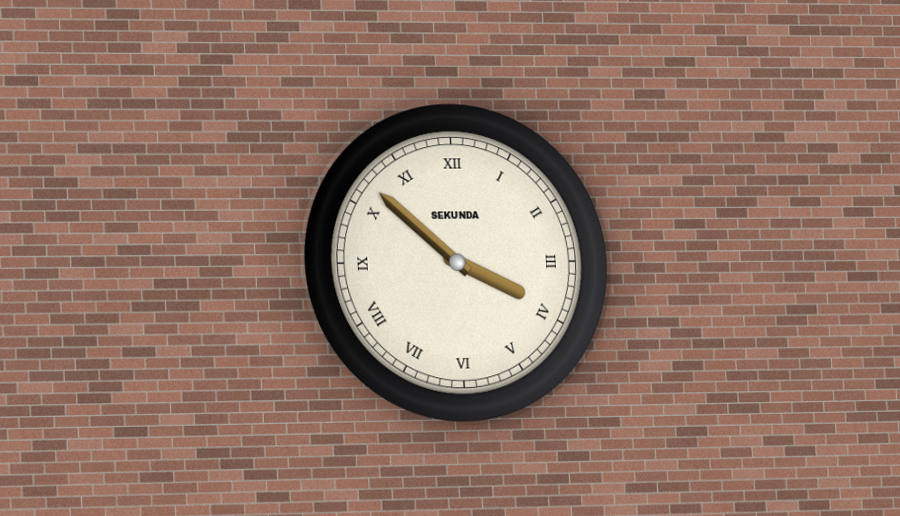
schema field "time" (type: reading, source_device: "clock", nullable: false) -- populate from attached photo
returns 3:52
